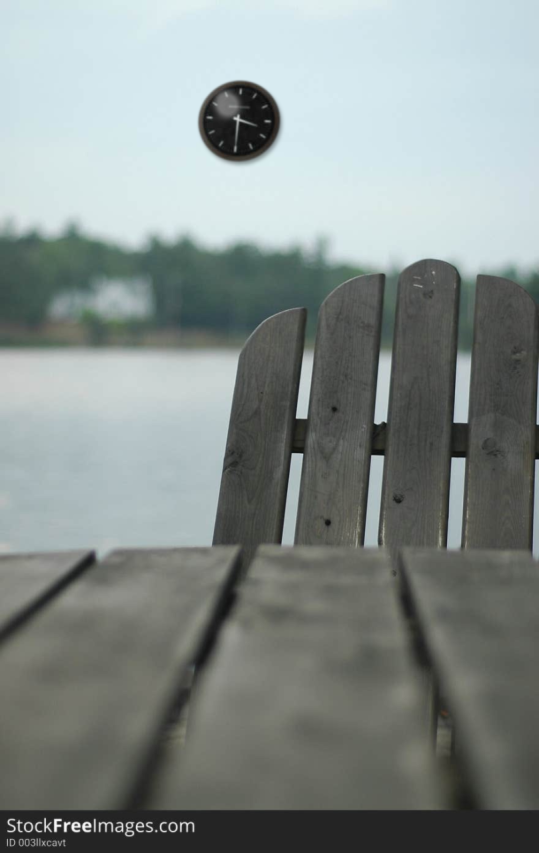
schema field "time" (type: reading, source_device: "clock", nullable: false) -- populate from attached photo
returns 3:30
